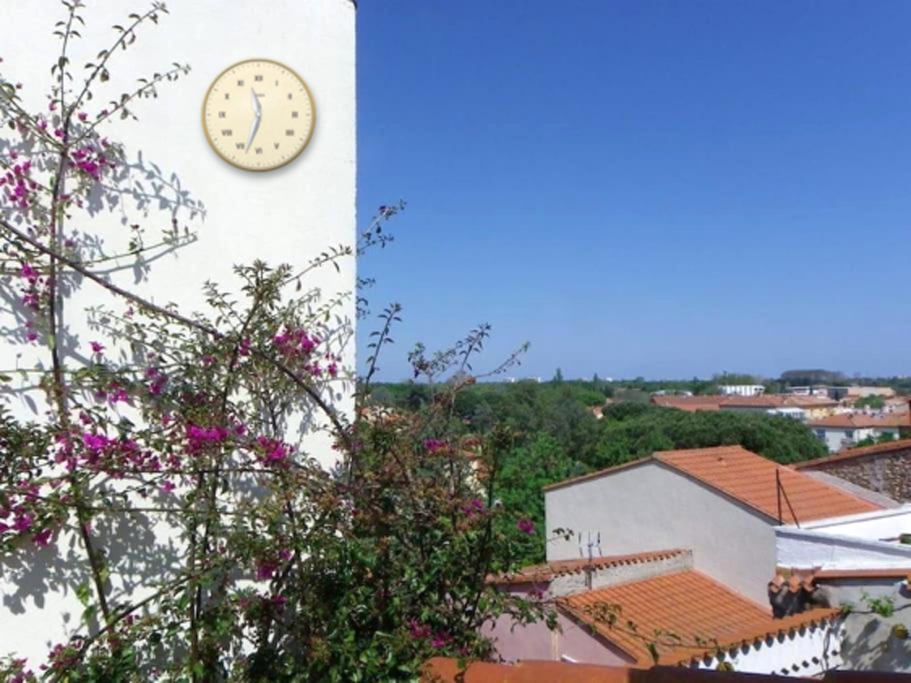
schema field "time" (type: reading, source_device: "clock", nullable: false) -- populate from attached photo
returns 11:33
